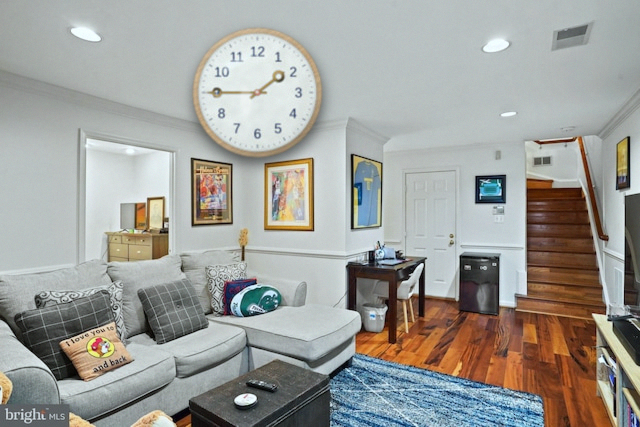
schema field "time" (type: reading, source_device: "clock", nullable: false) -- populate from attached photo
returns 1:45
